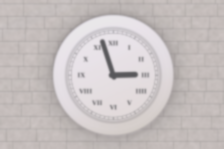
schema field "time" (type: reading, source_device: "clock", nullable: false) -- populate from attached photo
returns 2:57
